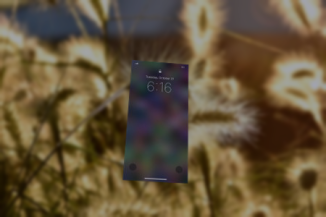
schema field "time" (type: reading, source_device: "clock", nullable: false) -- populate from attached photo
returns 6:16
